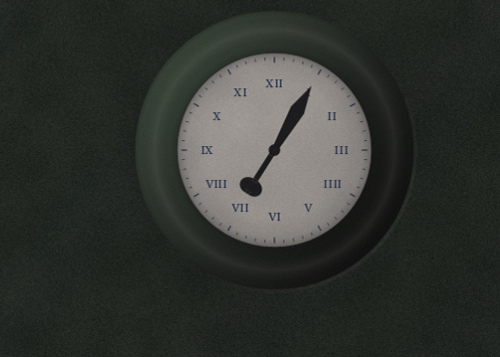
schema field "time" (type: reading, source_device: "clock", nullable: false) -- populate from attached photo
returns 7:05
